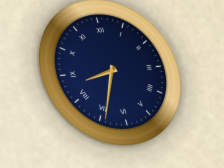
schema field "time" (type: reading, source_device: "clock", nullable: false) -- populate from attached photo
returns 8:34
